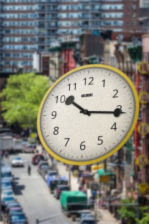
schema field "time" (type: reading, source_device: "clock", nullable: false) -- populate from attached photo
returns 10:16
